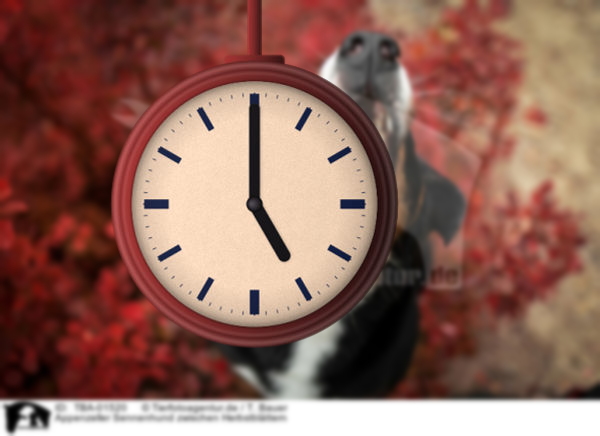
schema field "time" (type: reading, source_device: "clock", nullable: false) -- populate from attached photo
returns 5:00
